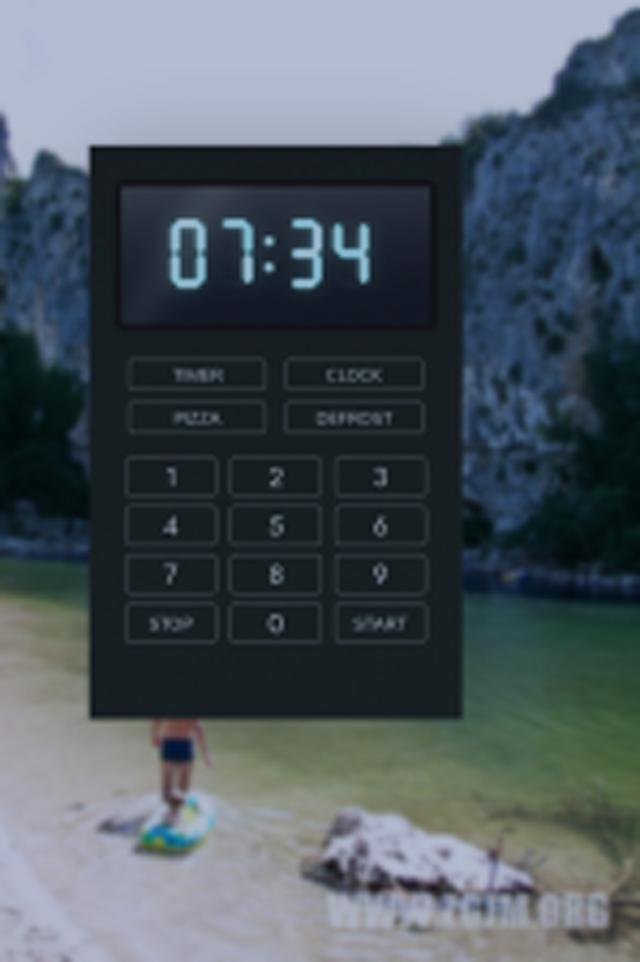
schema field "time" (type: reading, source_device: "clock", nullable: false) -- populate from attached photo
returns 7:34
